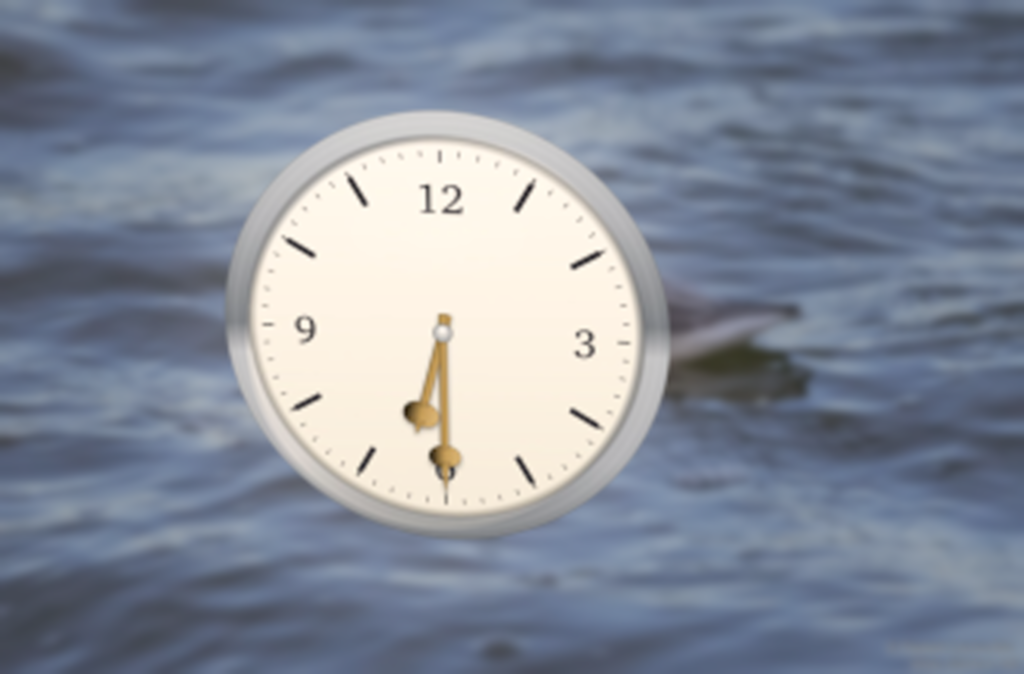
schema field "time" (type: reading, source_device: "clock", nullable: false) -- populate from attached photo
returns 6:30
